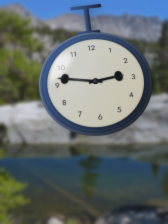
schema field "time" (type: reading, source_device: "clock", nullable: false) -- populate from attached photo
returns 2:47
